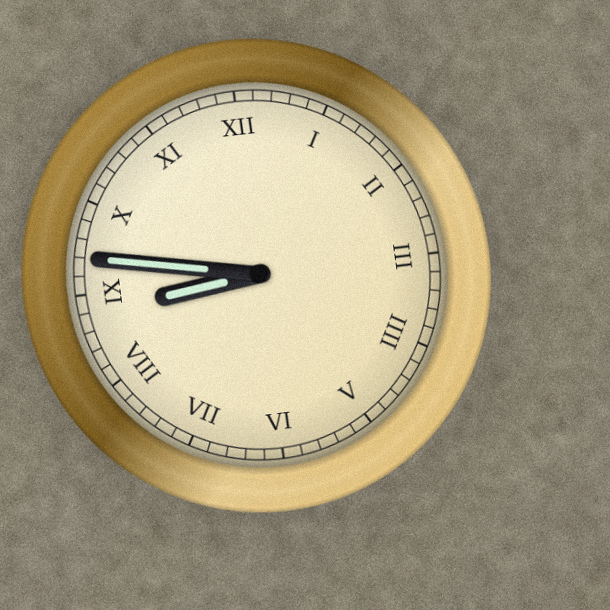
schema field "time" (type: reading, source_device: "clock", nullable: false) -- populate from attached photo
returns 8:47
